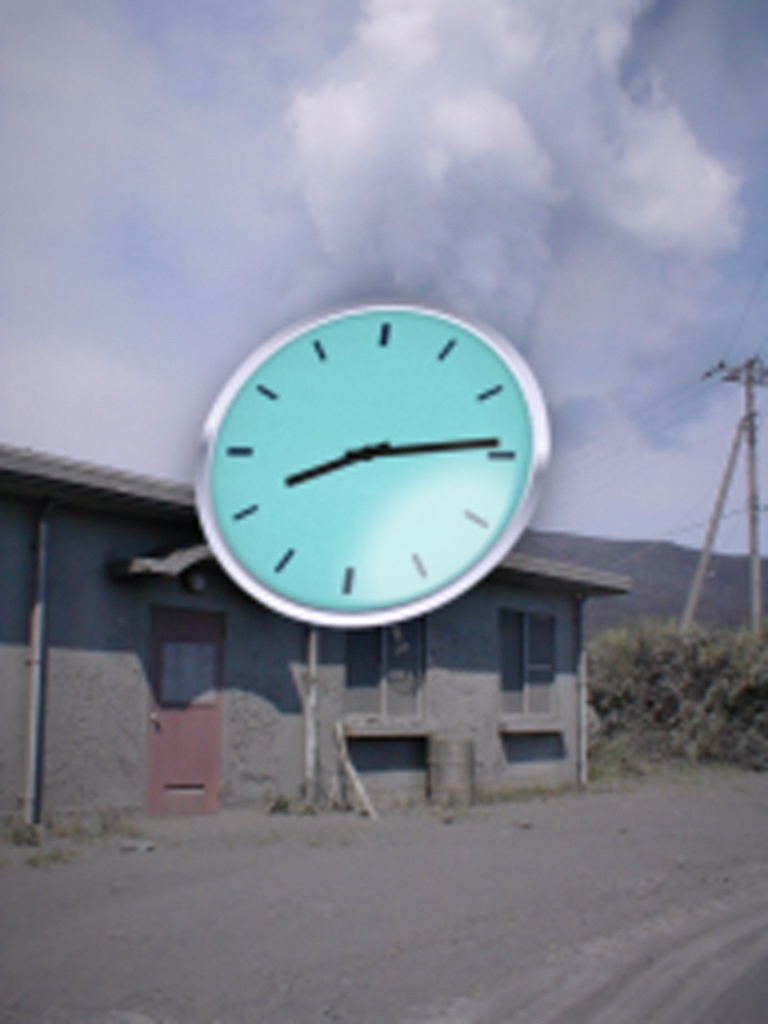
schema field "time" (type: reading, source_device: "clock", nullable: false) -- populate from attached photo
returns 8:14
